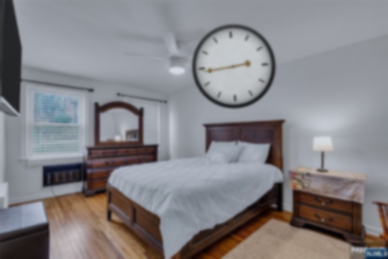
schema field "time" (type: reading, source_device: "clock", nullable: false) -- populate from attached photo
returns 2:44
